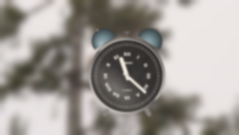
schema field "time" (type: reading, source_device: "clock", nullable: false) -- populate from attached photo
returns 11:22
